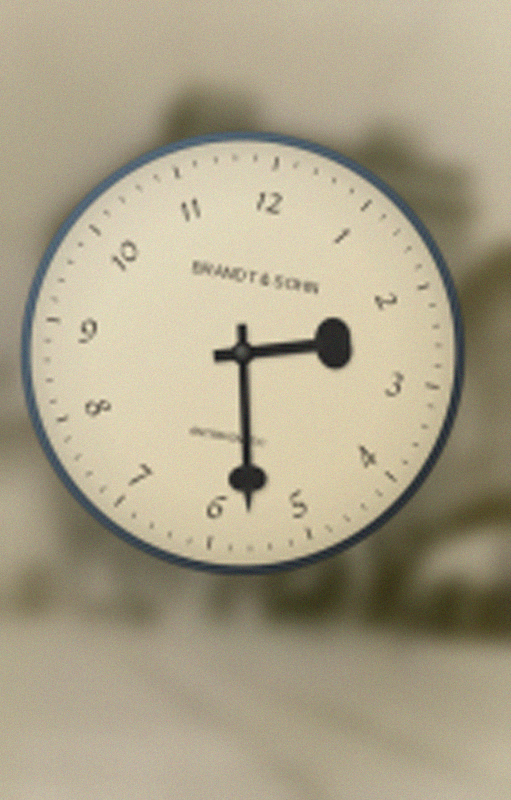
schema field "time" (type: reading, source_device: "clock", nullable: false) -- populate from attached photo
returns 2:28
